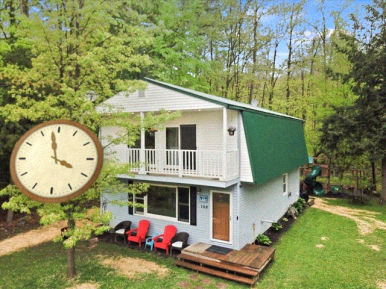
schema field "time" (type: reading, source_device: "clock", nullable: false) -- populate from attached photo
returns 3:58
